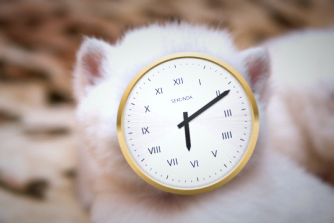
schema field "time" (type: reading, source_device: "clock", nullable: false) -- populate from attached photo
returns 6:11
